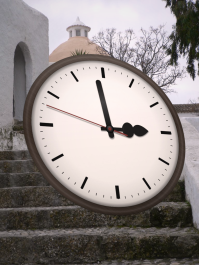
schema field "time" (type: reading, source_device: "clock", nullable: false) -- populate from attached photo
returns 2:58:48
